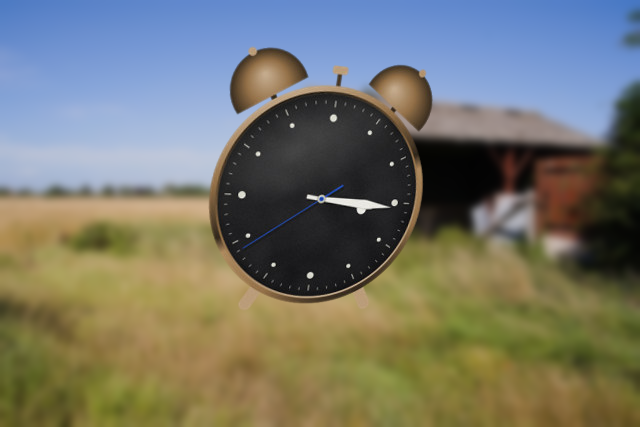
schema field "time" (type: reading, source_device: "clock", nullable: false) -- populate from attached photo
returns 3:15:39
